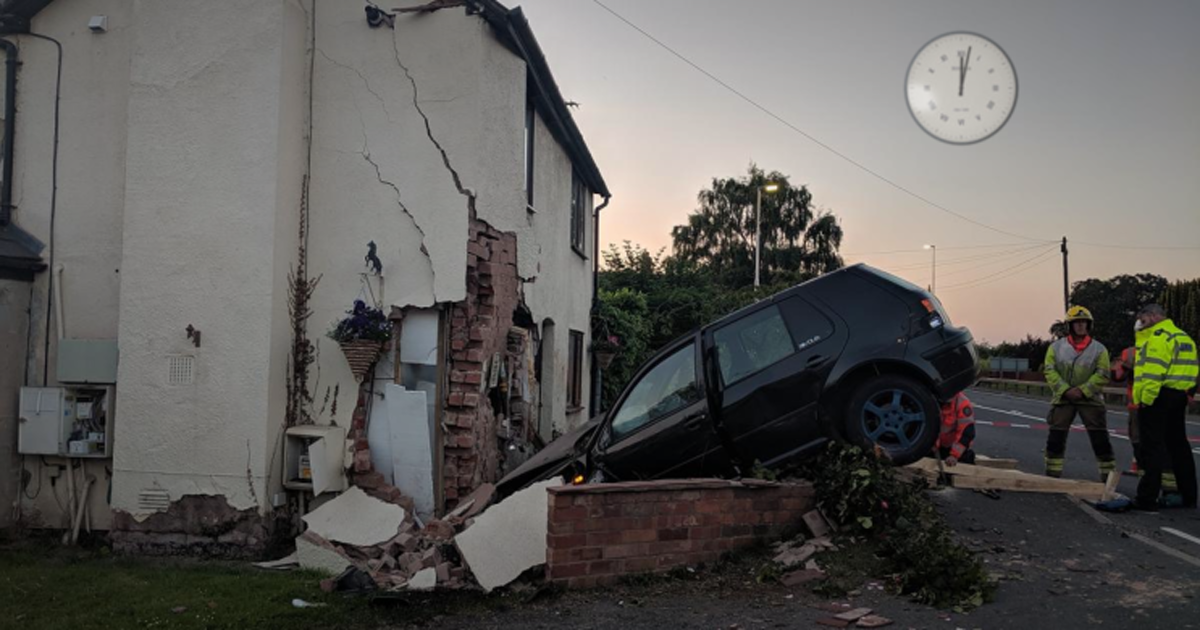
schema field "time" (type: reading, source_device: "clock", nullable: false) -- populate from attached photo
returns 12:02
